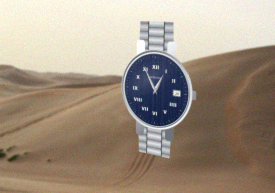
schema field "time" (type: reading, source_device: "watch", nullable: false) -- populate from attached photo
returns 12:55
